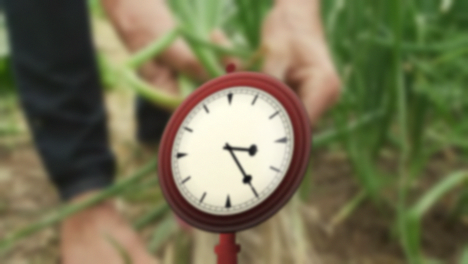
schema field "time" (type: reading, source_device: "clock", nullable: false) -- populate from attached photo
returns 3:25
